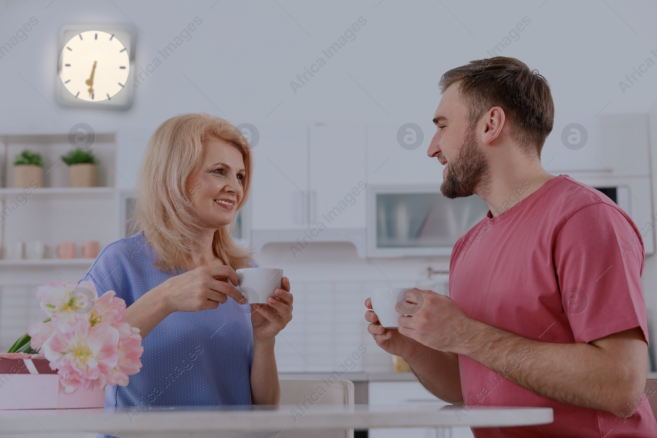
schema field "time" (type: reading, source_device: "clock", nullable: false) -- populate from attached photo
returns 6:31
